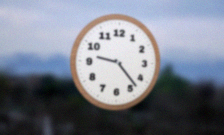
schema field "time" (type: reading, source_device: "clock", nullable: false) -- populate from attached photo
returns 9:23
